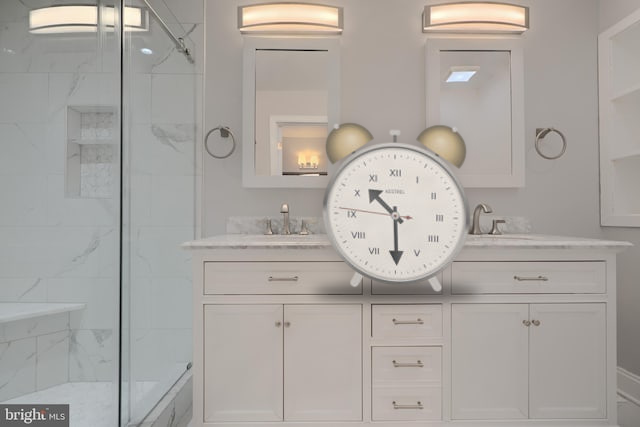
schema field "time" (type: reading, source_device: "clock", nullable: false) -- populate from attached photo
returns 10:29:46
